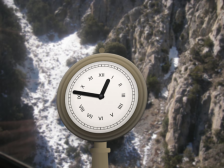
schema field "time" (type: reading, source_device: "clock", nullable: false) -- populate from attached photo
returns 12:47
